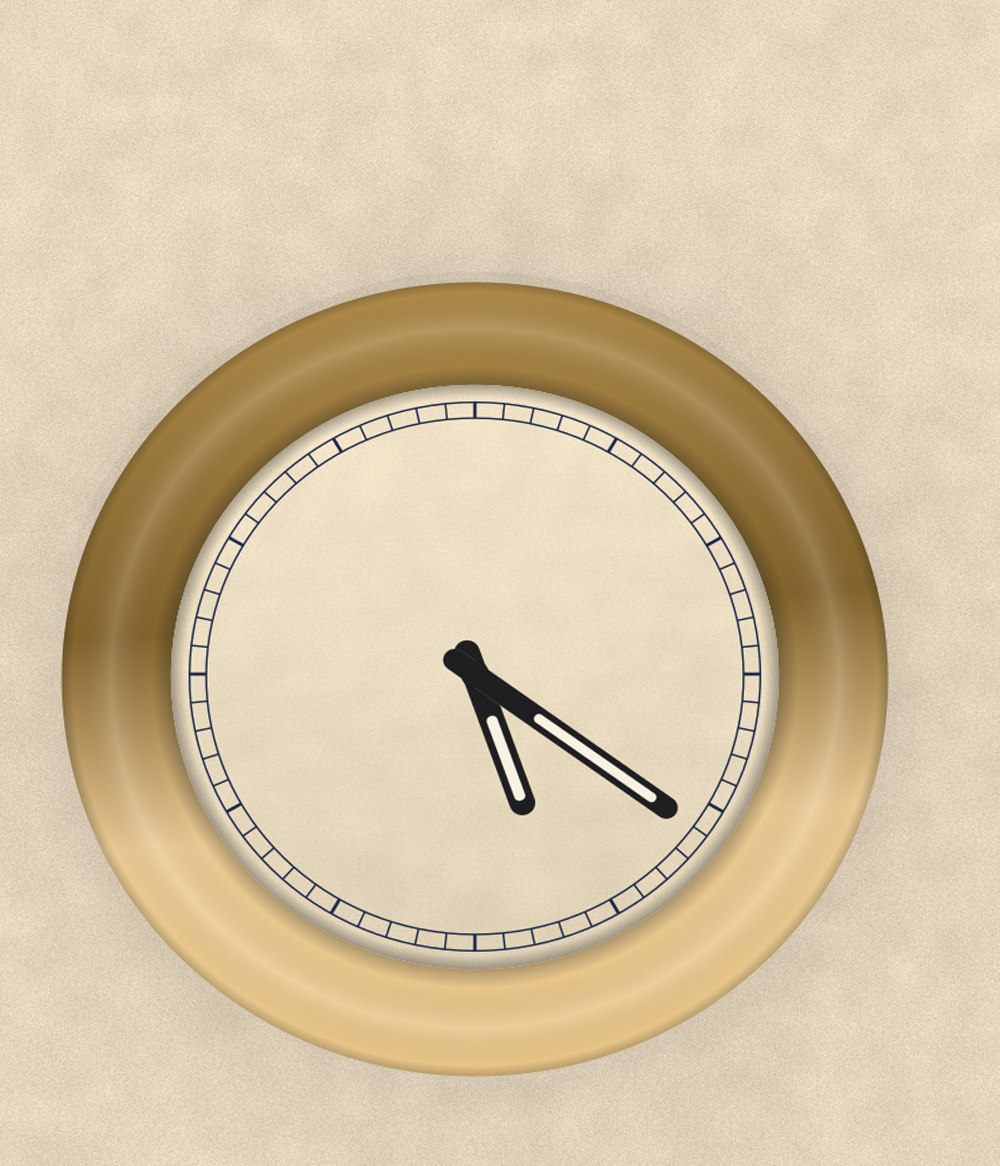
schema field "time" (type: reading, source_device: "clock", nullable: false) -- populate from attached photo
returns 5:21
